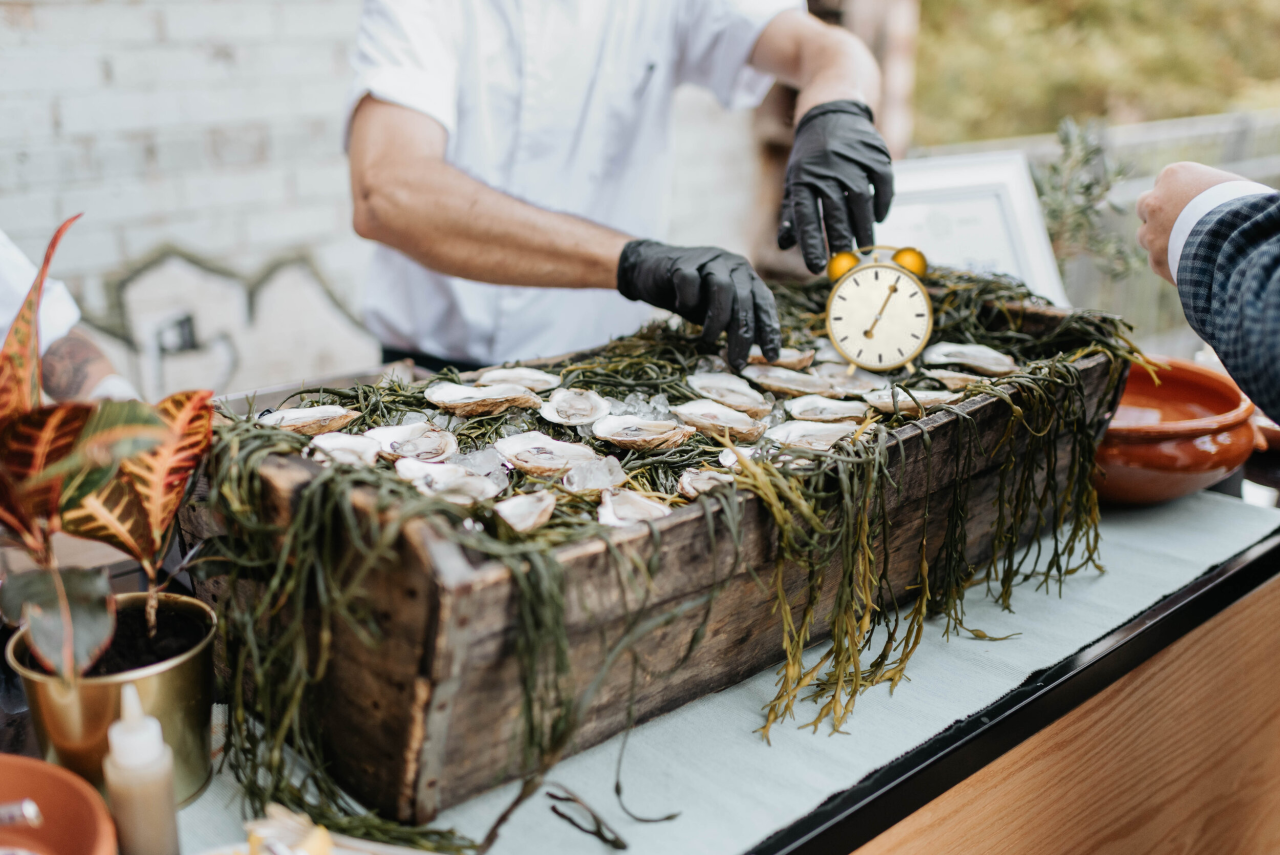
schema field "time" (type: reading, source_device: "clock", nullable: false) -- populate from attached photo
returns 7:05
